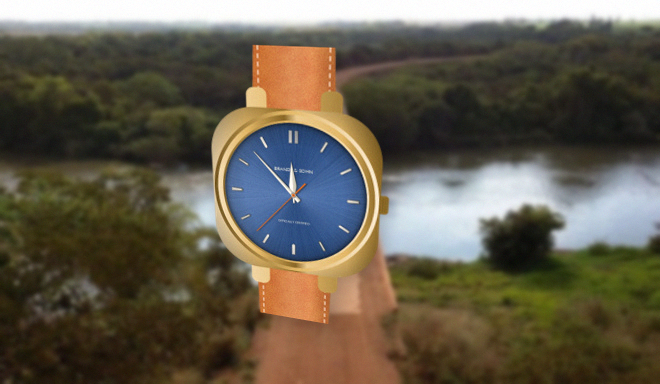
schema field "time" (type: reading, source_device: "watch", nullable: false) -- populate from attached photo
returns 11:52:37
